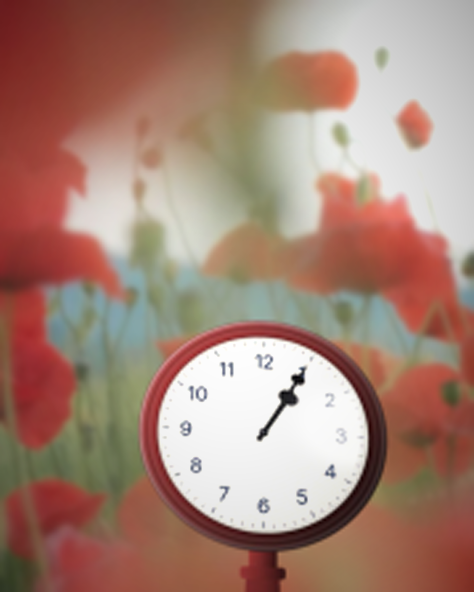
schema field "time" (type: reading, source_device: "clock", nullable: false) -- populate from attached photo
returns 1:05
